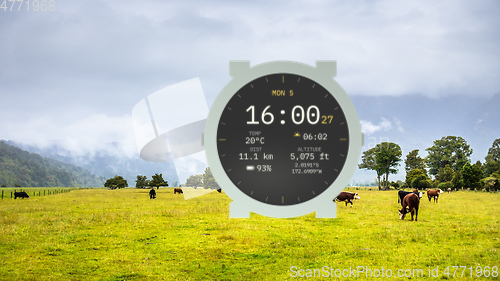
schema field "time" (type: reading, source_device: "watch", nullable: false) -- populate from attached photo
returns 16:00:27
